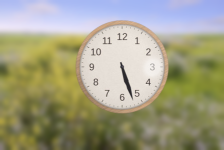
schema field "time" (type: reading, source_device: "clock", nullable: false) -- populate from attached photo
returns 5:27
